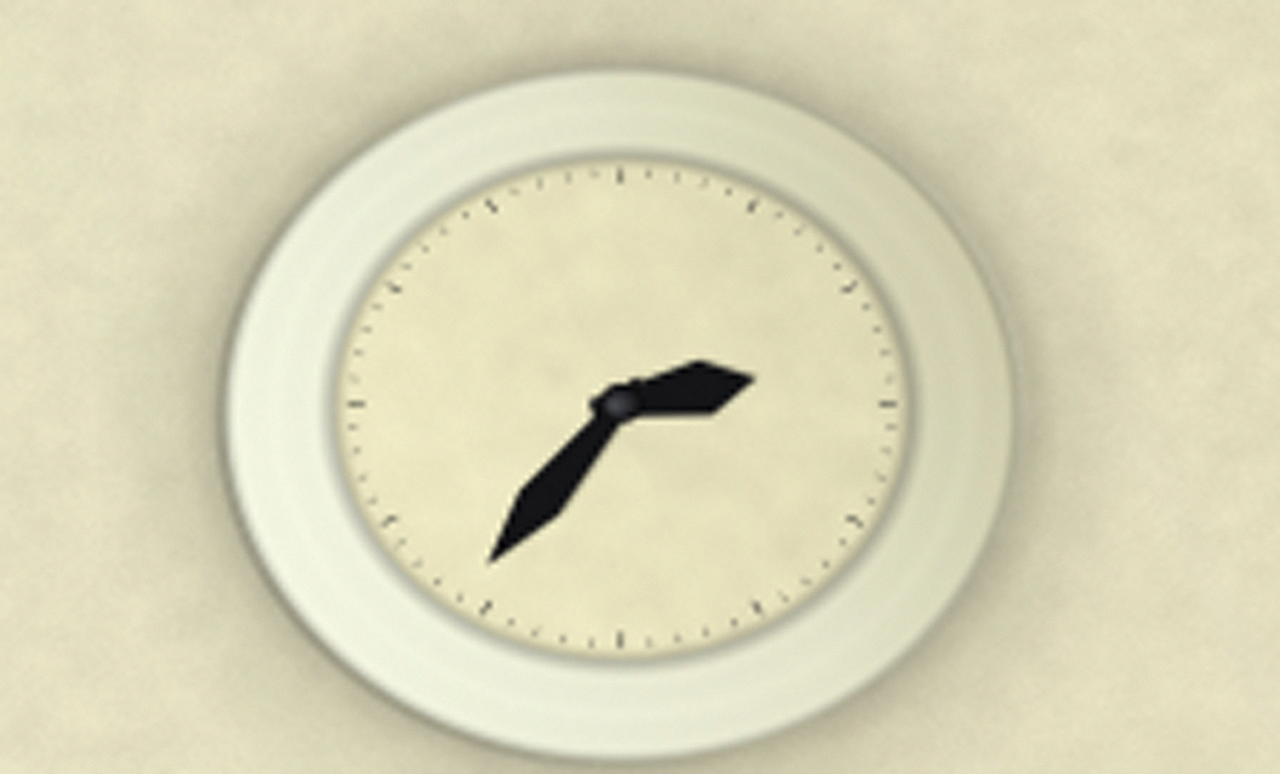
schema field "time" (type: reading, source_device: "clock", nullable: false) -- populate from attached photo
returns 2:36
